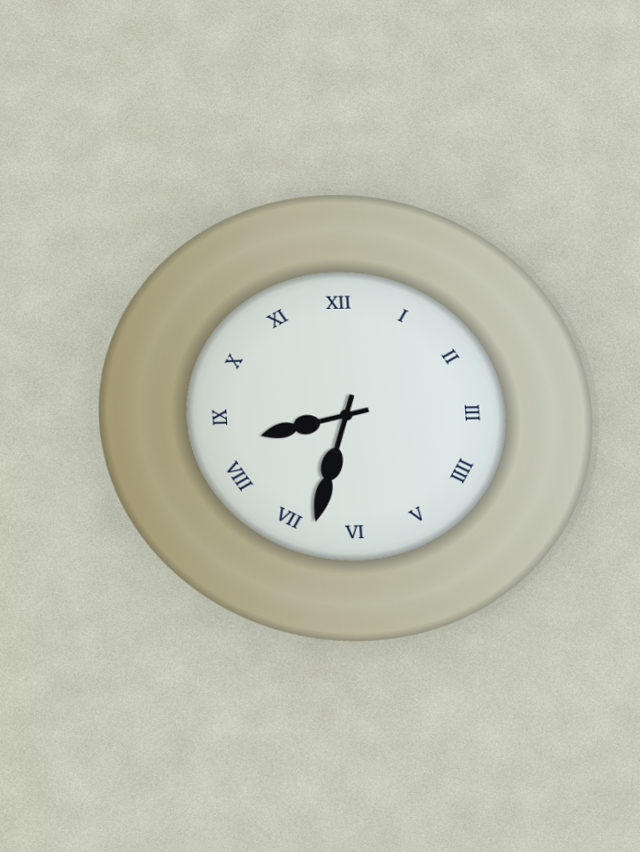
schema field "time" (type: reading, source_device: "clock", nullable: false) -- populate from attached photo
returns 8:33
